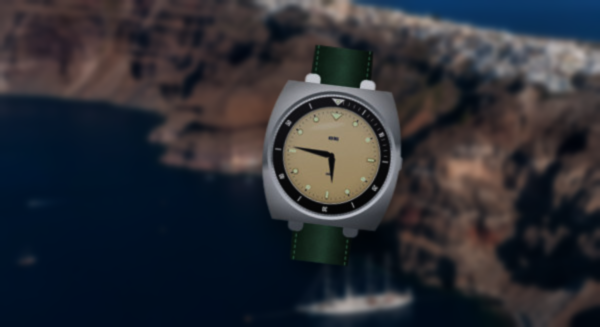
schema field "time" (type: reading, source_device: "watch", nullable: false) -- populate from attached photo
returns 5:46
